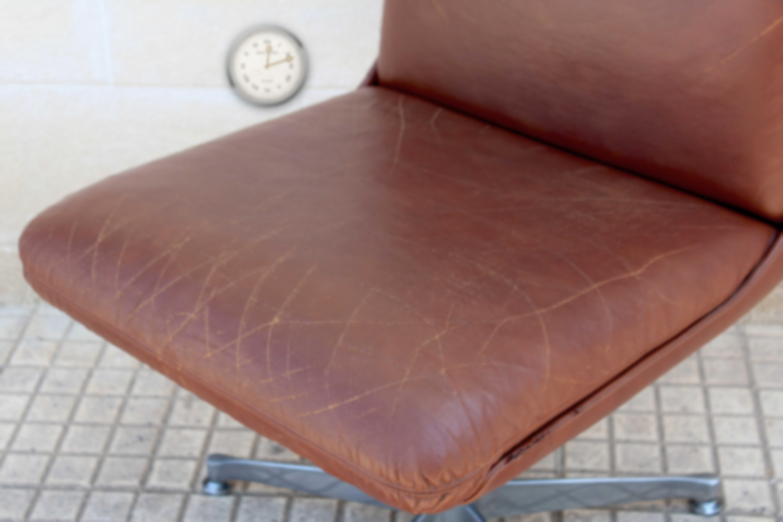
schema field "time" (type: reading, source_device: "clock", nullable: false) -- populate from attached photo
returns 12:12
